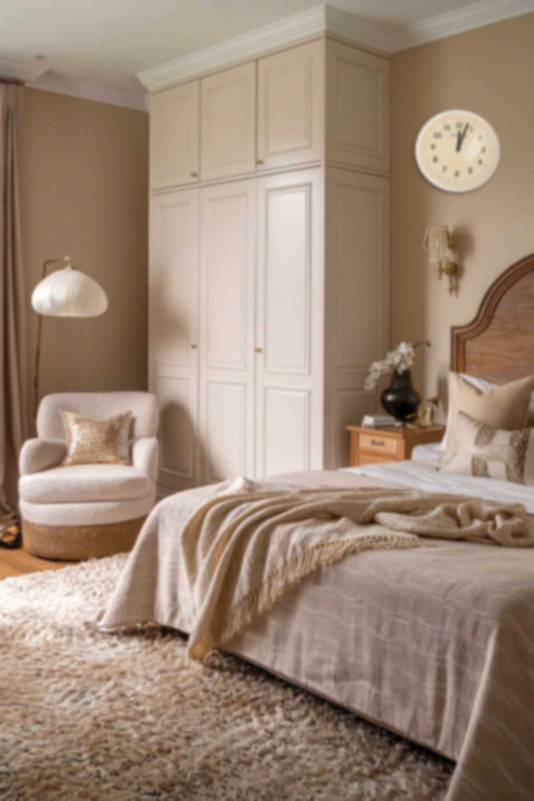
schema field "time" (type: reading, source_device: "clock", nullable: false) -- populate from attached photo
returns 12:03
